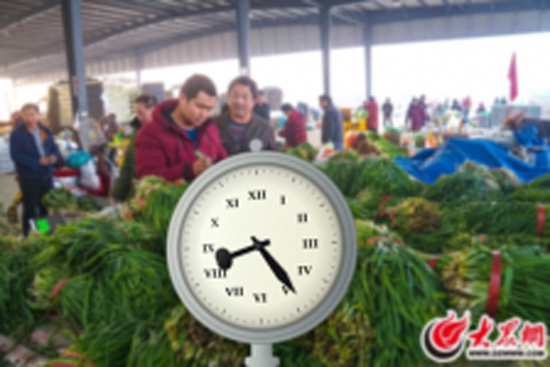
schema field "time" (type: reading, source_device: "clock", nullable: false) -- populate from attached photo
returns 8:24
